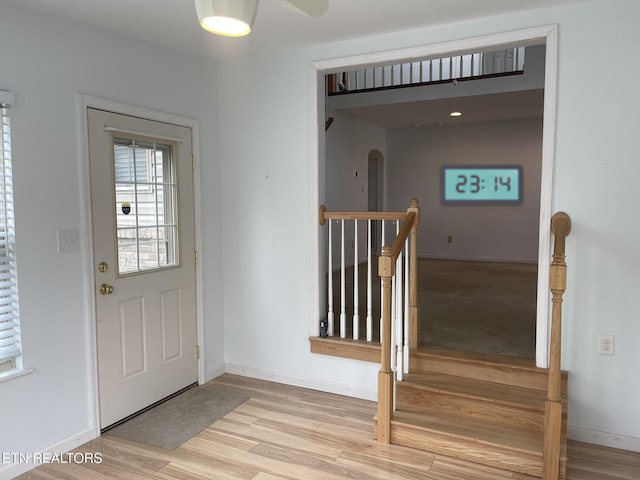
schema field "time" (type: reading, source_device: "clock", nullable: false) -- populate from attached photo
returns 23:14
